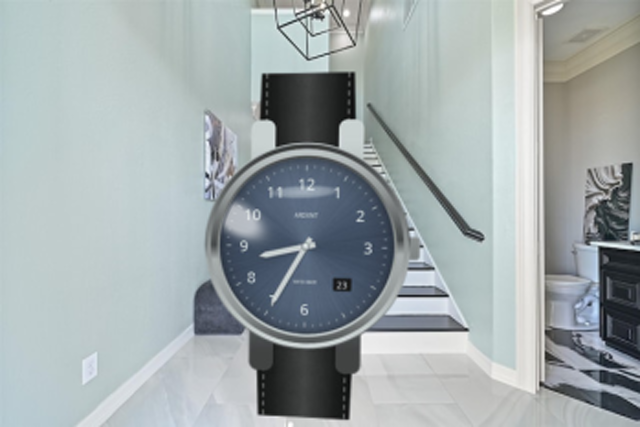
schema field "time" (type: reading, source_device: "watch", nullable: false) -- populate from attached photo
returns 8:35
